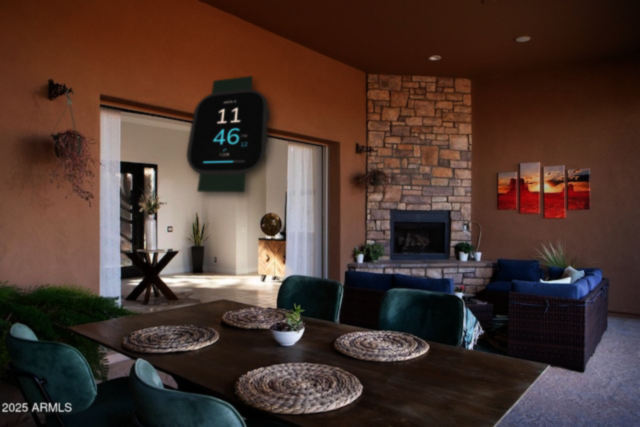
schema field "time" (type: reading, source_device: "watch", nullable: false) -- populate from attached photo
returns 11:46
